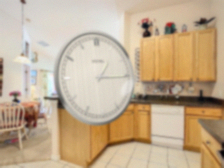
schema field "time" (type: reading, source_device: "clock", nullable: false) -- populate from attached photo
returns 1:15
